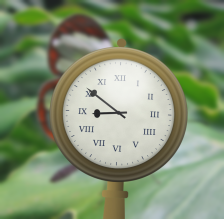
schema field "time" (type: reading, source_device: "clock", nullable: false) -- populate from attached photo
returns 8:51
